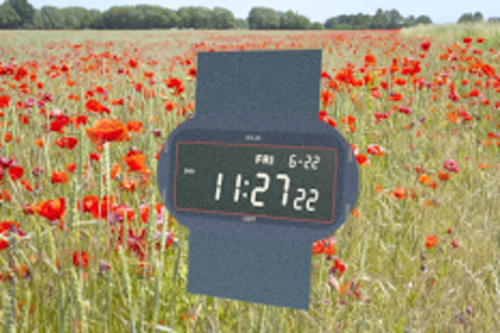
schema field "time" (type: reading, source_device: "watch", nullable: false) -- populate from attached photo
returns 11:27:22
